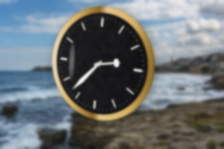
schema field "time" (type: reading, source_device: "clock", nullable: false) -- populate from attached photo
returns 2:37
